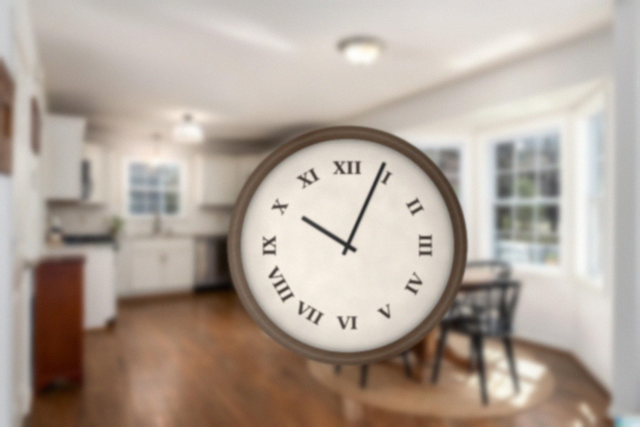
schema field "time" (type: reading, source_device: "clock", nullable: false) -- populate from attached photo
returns 10:04
